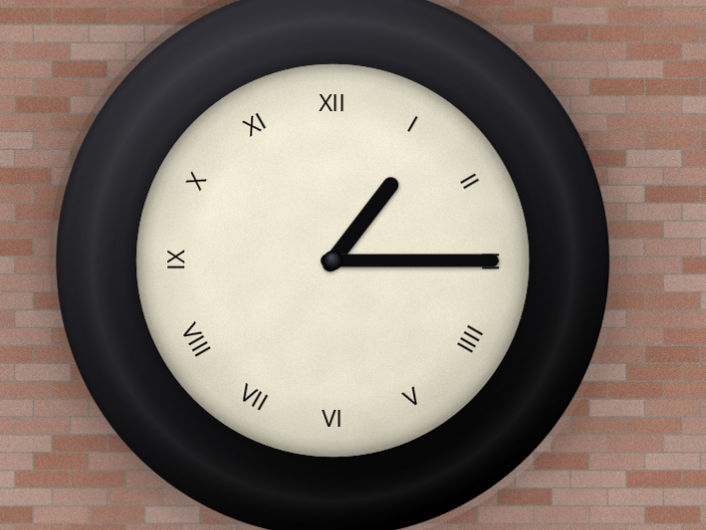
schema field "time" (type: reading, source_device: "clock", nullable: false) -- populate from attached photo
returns 1:15
